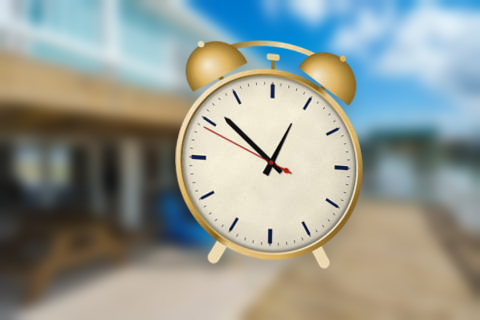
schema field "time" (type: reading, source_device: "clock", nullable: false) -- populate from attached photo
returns 12:51:49
